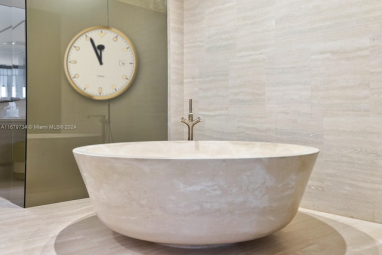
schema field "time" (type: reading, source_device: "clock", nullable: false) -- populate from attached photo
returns 11:56
